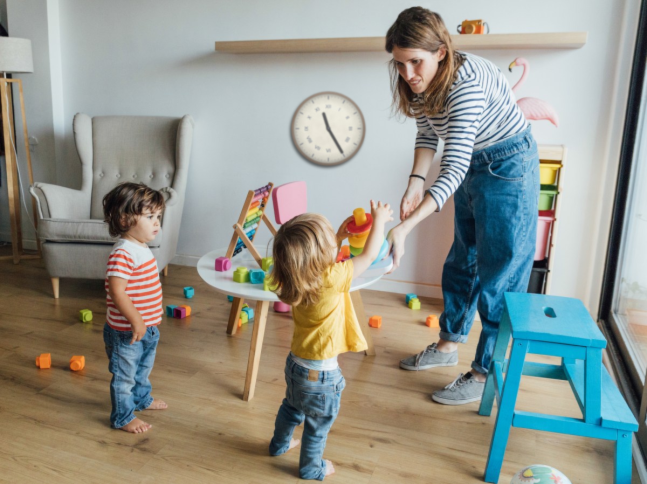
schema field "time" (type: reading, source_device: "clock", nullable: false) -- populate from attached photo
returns 11:25
